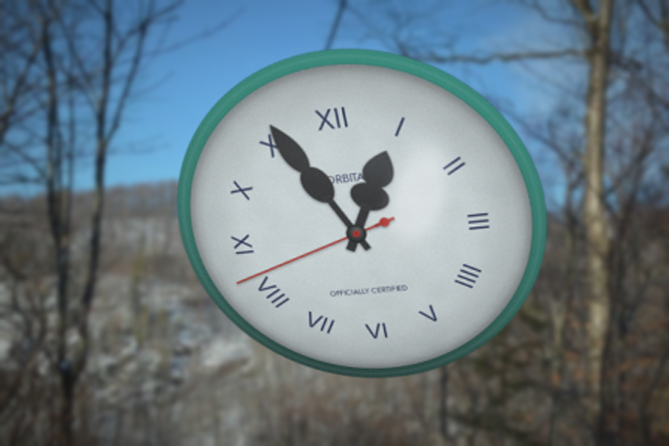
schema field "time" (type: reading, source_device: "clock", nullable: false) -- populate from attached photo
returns 12:55:42
